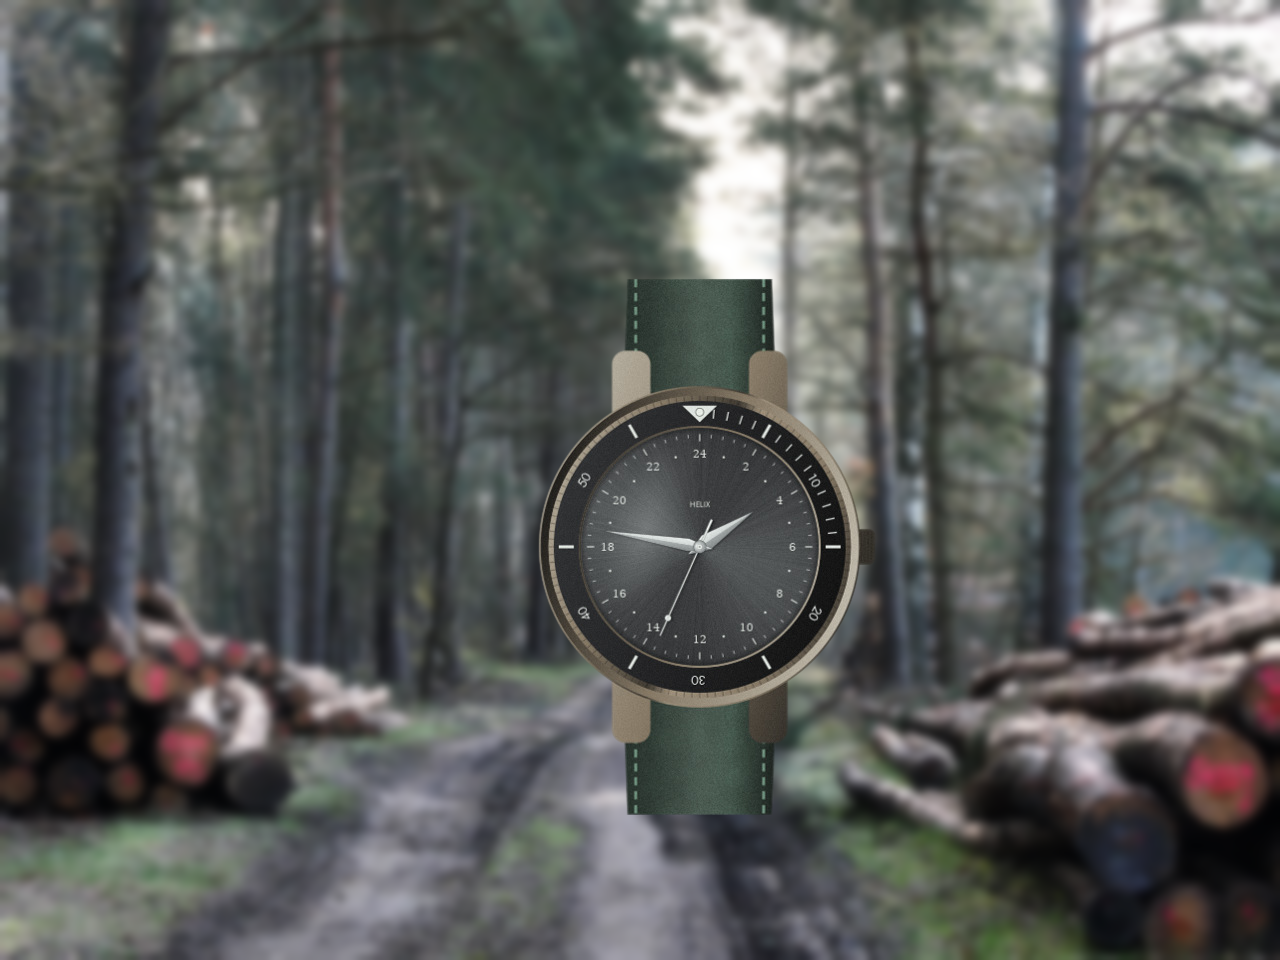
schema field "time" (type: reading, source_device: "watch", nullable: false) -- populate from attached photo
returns 3:46:34
